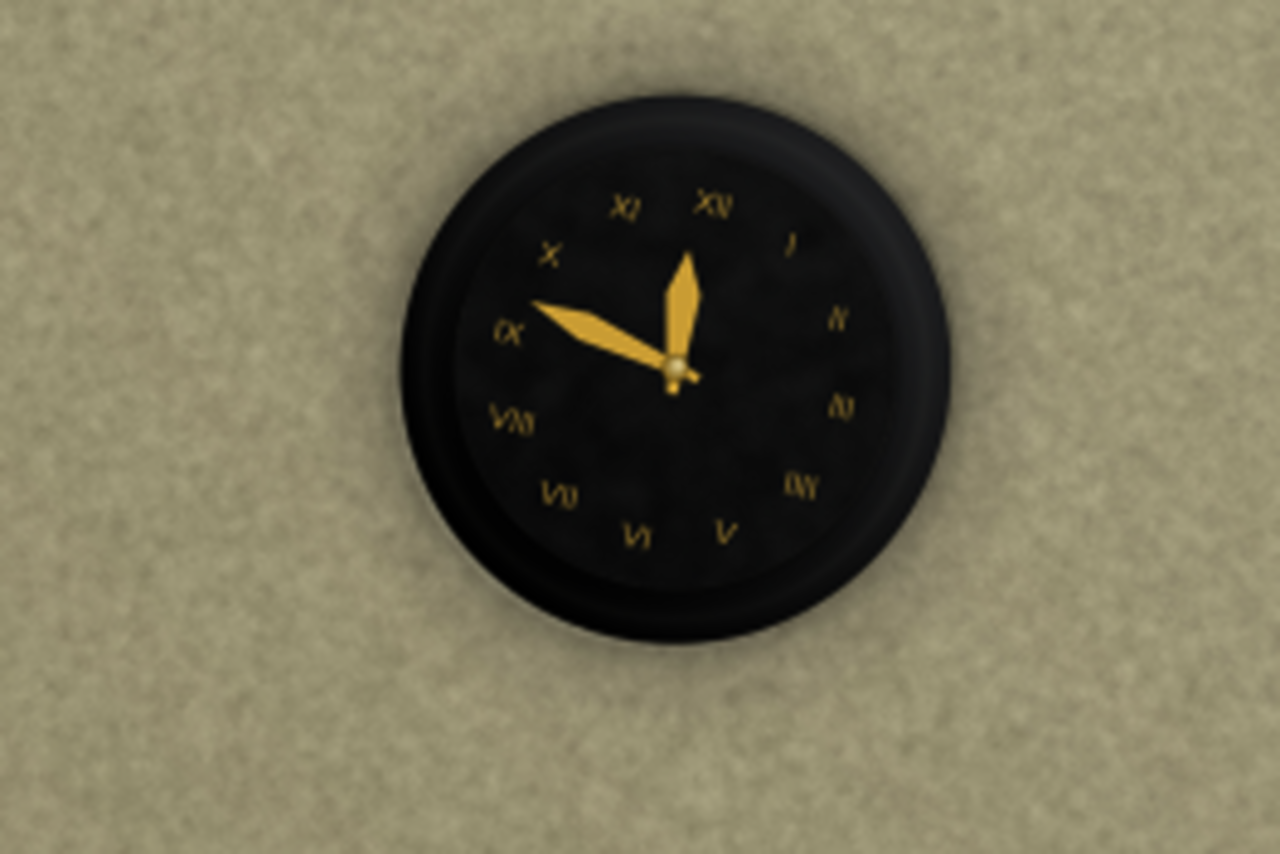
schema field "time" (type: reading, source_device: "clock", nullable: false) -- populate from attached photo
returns 11:47
